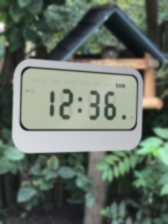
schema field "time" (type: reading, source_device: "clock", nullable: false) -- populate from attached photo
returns 12:36
